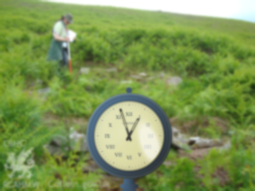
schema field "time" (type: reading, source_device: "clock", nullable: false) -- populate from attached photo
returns 12:57
